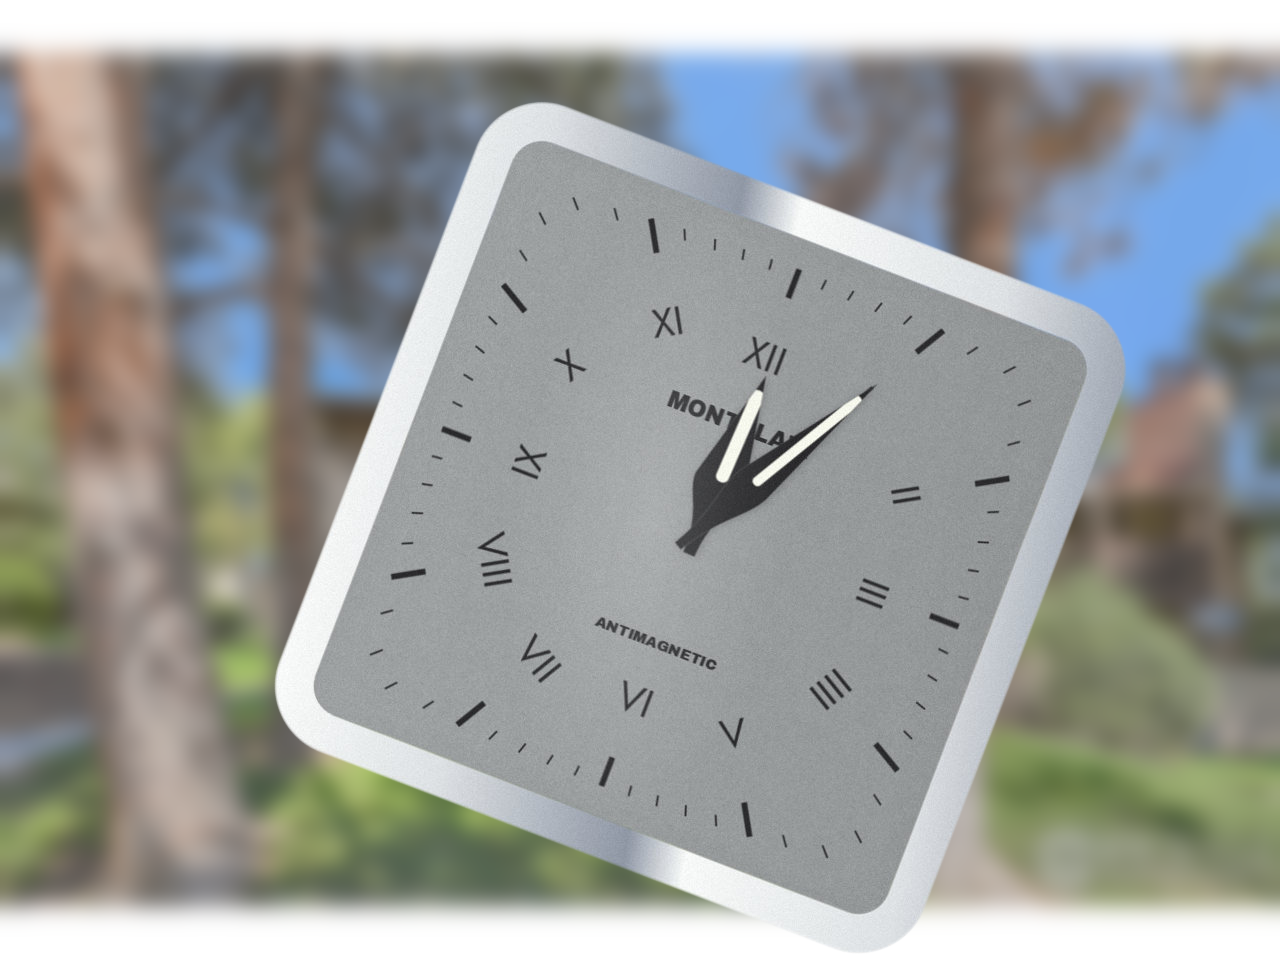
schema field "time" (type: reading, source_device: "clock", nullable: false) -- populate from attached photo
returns 12:05
